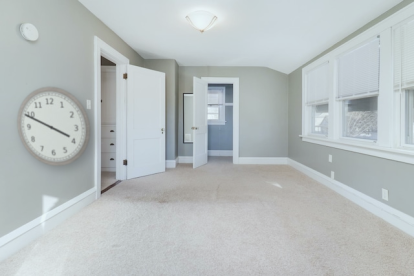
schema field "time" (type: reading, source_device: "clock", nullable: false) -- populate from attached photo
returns 3:49
